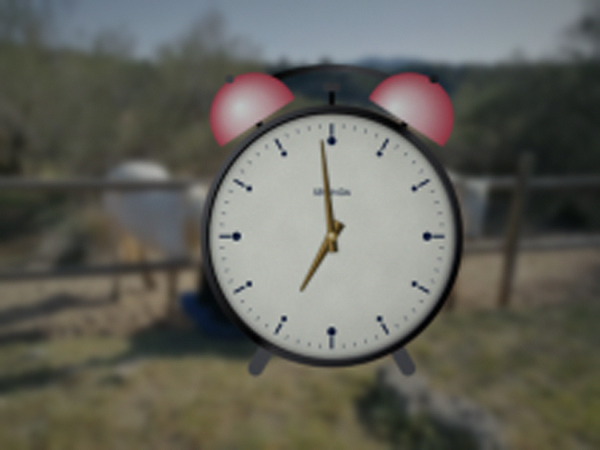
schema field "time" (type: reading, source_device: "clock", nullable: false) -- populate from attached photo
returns 6:59
